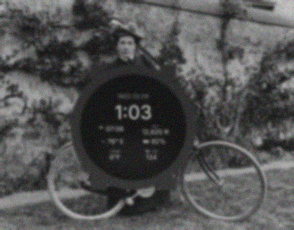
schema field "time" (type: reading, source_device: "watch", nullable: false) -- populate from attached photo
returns 1:03
